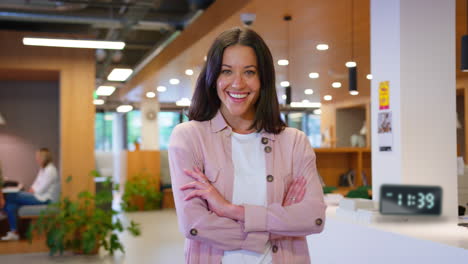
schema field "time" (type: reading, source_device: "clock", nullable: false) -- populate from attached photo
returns 11:39
